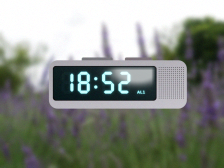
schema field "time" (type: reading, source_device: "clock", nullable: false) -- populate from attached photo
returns 18:52
